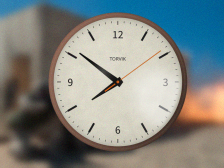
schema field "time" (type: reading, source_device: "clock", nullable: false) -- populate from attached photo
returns 7:51:09
